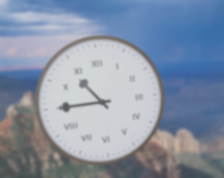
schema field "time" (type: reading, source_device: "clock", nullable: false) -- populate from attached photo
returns 10:45
